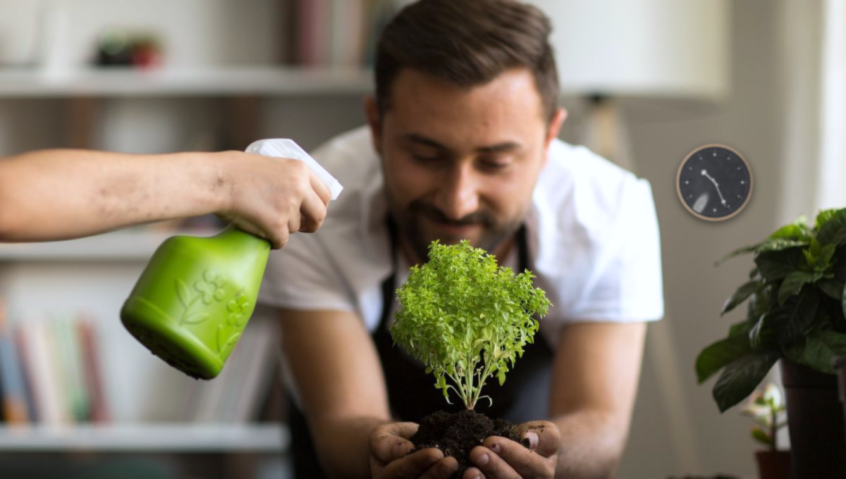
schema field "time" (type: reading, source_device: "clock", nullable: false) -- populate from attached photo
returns 10:26
